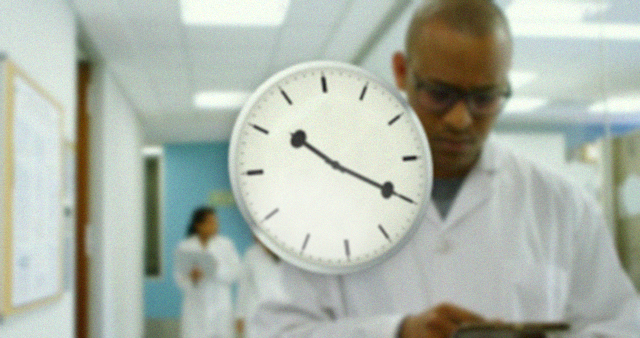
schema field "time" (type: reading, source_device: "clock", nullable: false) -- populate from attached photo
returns 10:20
